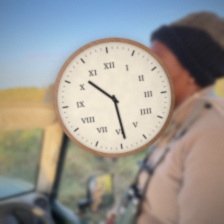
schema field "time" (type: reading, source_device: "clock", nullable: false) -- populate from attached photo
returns 10:29
